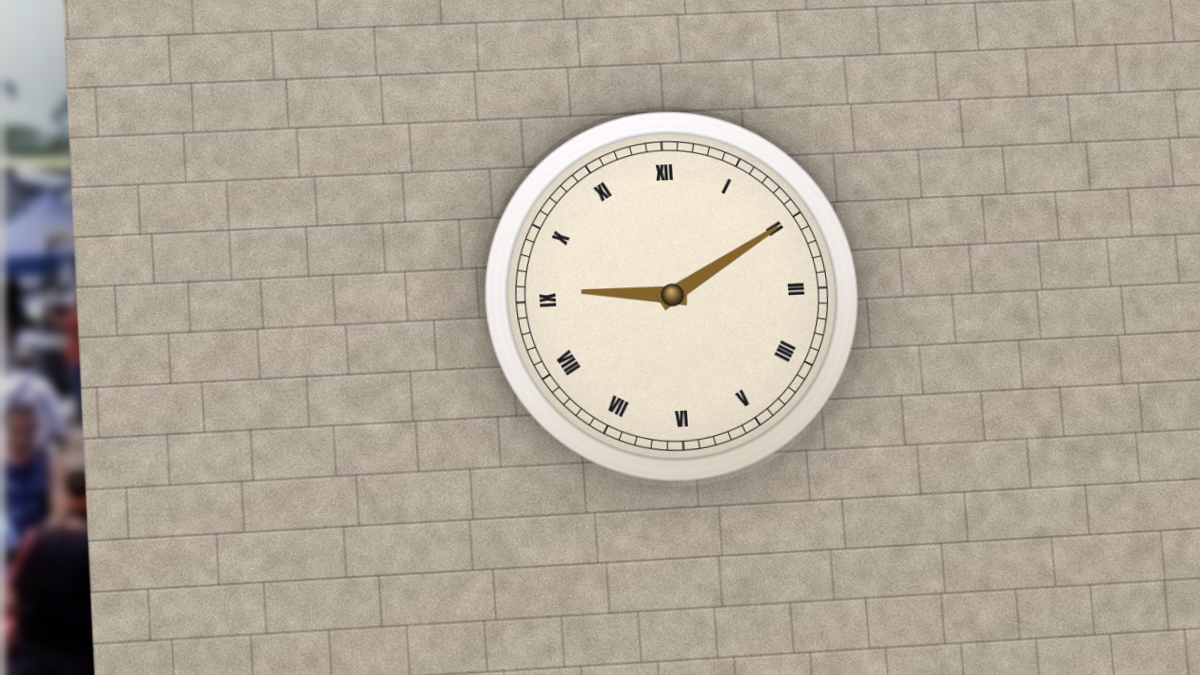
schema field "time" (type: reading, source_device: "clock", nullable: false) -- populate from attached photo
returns 9:10
